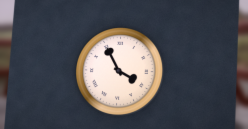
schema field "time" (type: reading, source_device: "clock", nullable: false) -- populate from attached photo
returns 3:55
